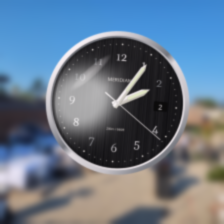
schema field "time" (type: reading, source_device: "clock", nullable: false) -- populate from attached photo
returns 2:05:21
